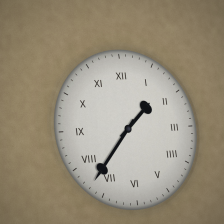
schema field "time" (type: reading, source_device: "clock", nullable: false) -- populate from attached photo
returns 1:37
